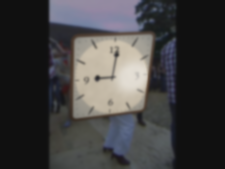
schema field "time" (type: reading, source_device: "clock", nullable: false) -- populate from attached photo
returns 9:01
